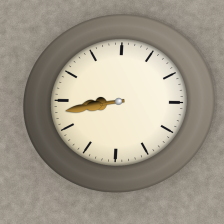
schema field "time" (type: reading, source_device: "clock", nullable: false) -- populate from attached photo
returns 8:43
